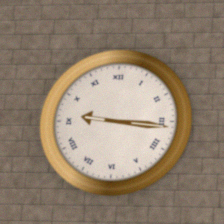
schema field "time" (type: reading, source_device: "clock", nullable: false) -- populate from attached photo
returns 9:16
